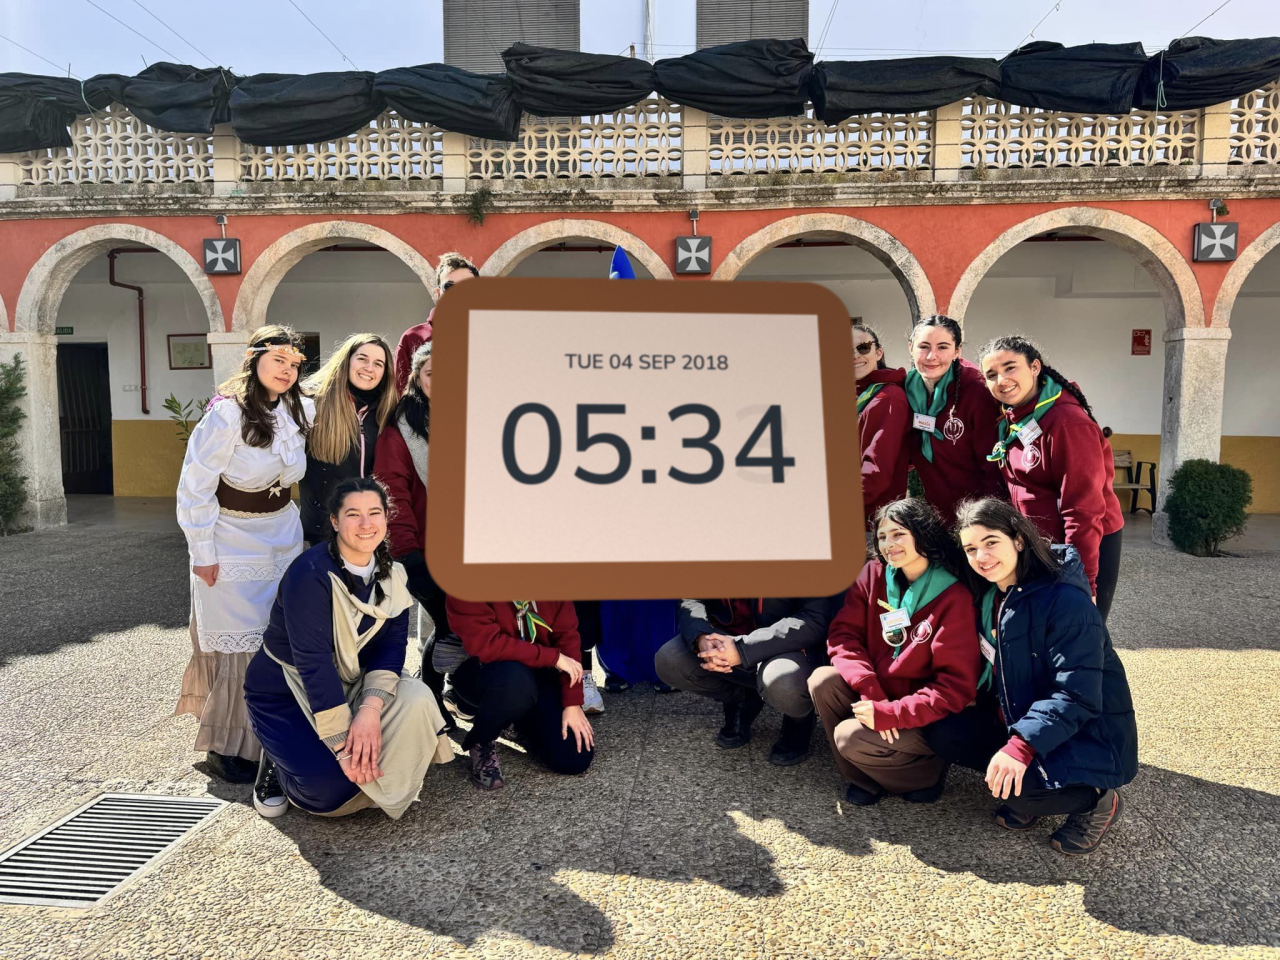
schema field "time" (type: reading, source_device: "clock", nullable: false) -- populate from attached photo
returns 5:34
